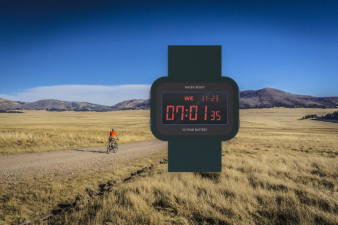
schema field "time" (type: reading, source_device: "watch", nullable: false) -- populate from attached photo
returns 7:01:35
